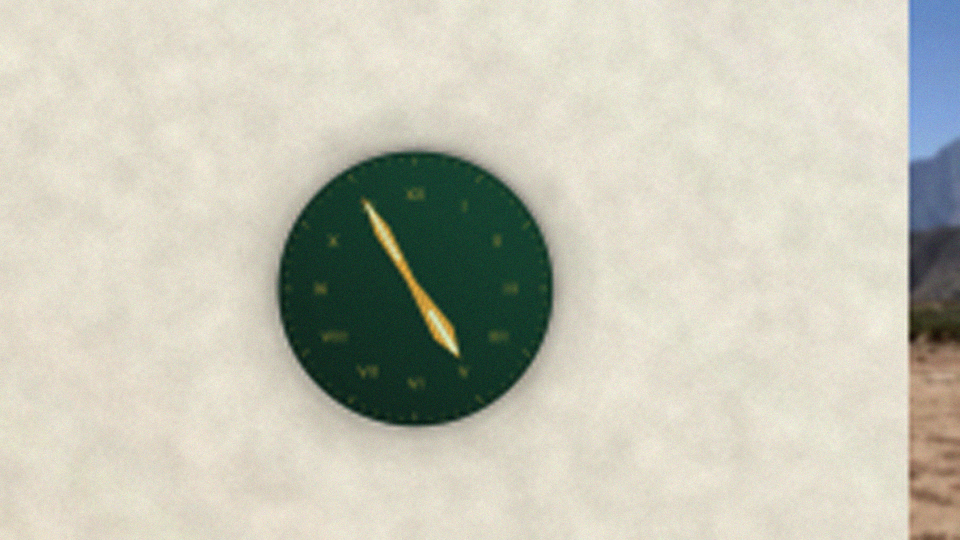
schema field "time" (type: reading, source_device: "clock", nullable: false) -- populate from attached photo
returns 4:55
